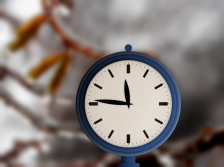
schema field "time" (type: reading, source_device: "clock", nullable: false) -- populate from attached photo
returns 11:46
